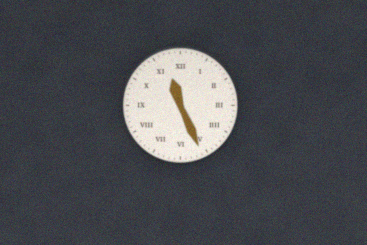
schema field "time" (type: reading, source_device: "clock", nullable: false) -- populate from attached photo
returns 11:26
